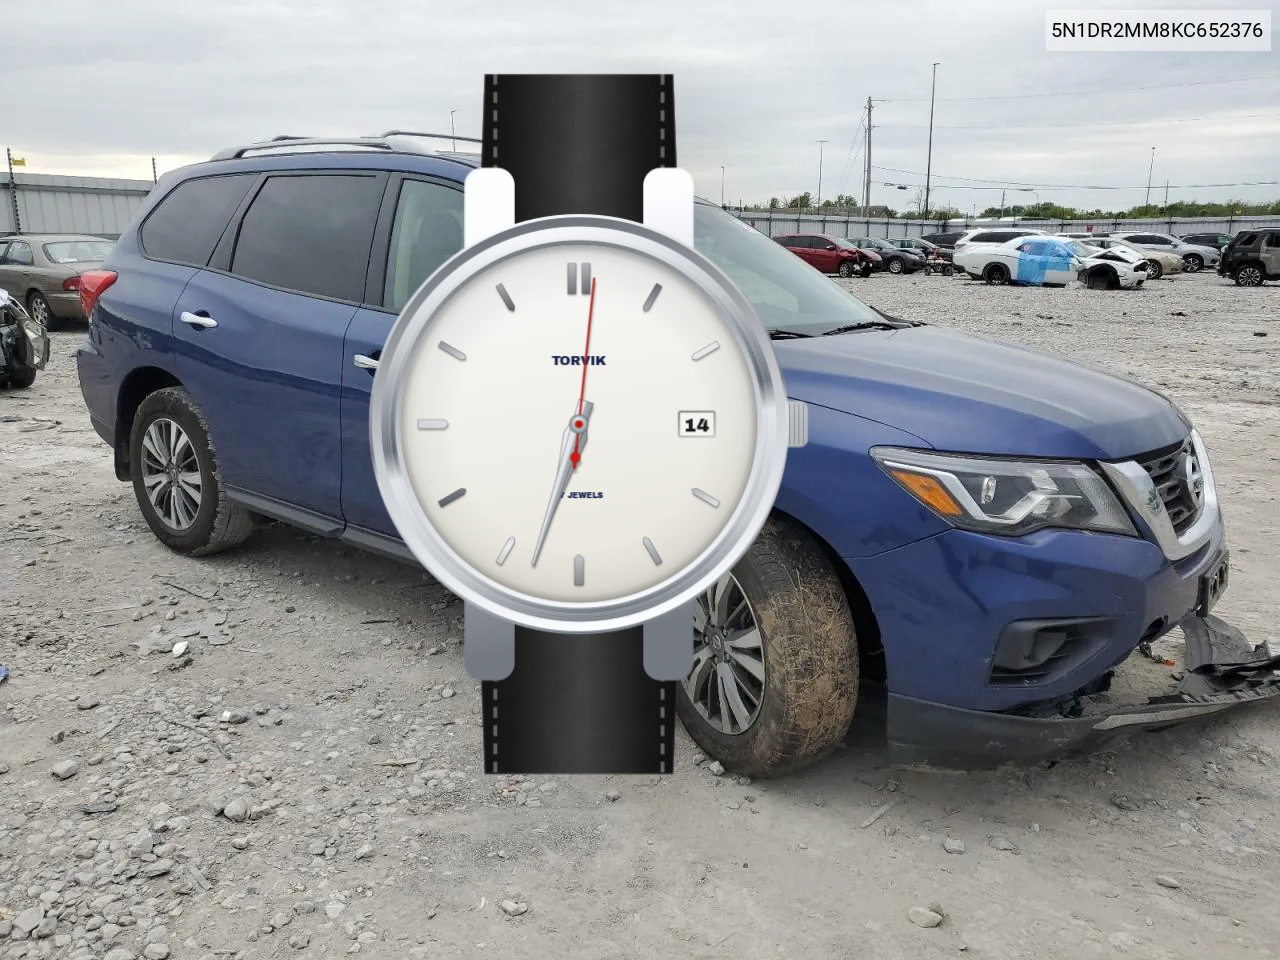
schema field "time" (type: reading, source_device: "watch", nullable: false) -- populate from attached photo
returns 6:33:01
